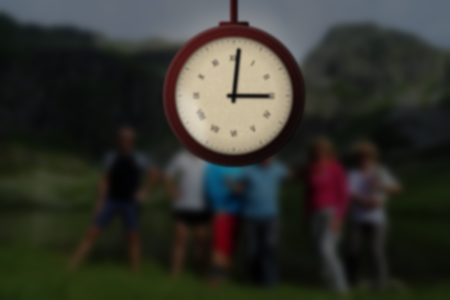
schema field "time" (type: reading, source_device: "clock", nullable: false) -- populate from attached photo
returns 3:01
